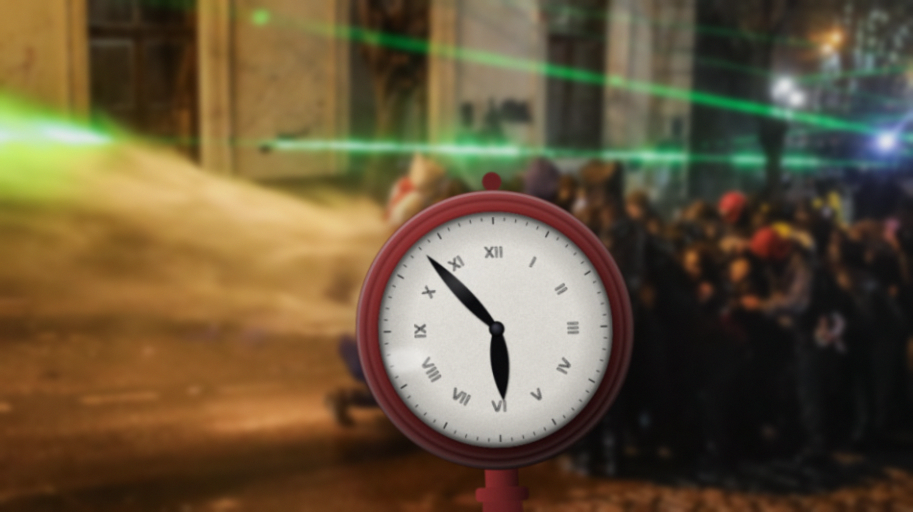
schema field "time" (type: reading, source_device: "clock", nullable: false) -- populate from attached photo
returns 5:53
